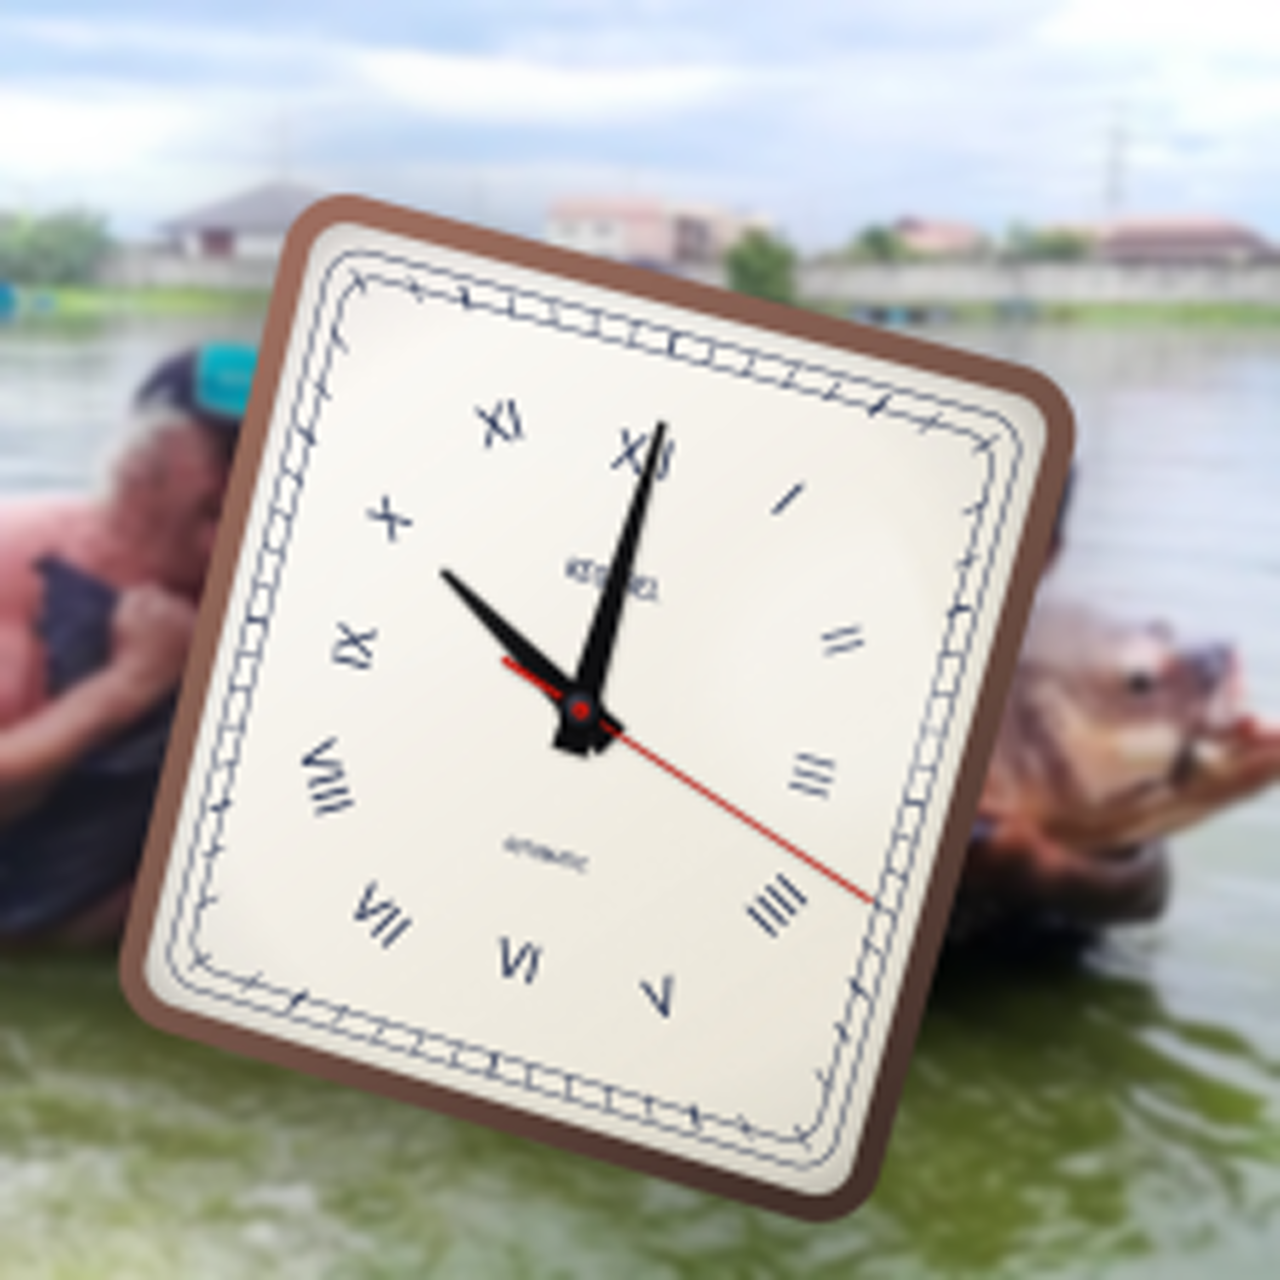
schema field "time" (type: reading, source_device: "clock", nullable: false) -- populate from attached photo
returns 10:00:18
